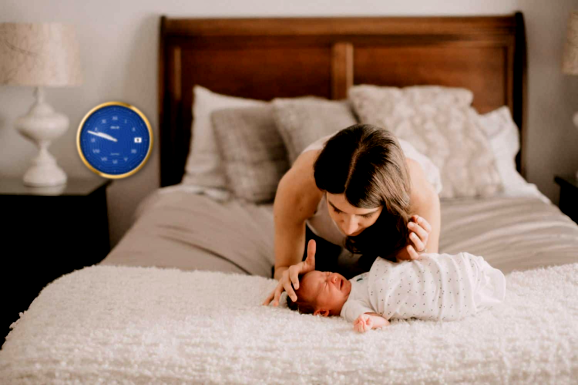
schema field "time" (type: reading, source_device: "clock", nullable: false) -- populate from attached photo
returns 9:48
